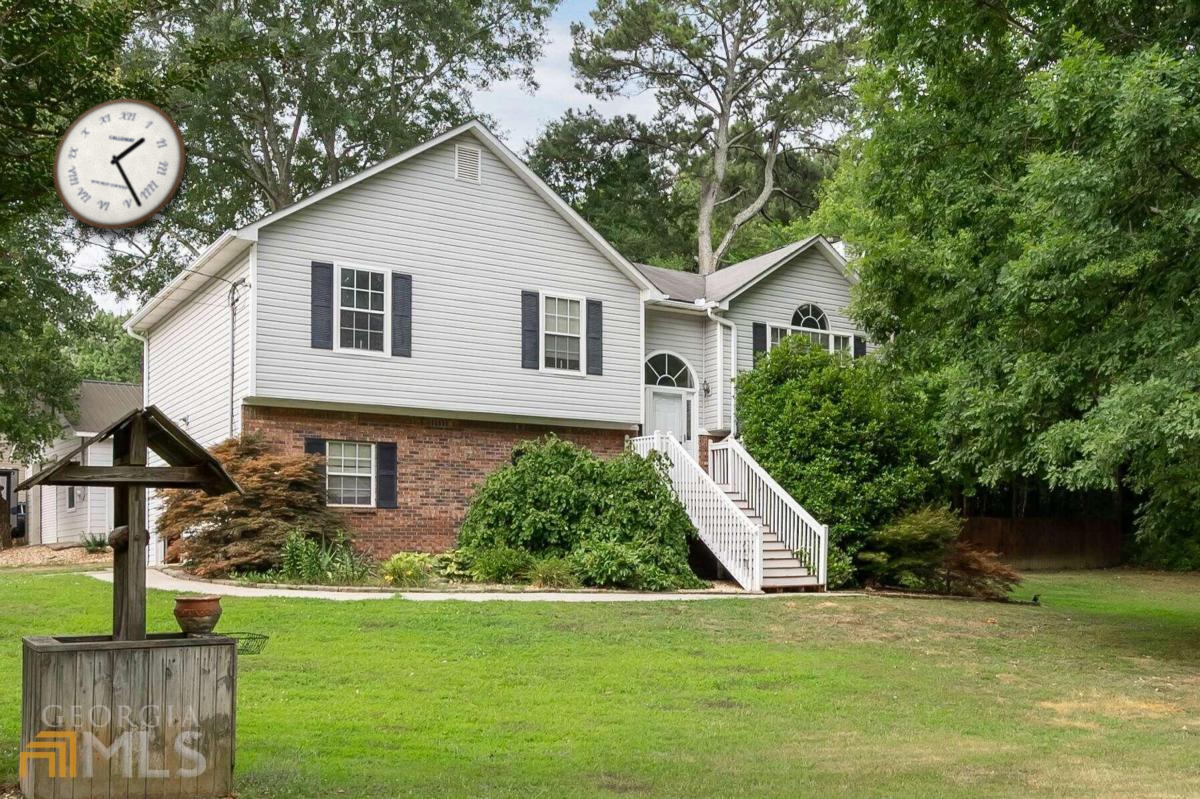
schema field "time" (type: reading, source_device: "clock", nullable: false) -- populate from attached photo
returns 1:23
